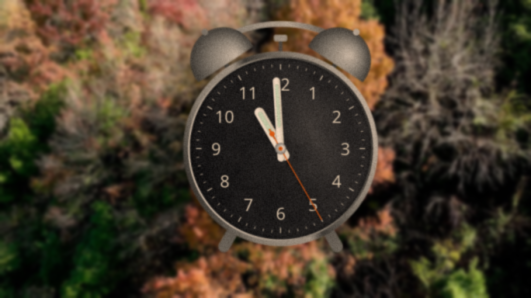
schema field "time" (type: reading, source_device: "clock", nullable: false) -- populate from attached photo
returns 10:59:25
